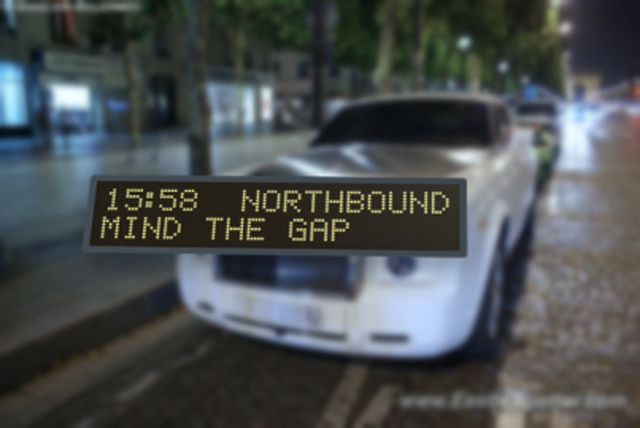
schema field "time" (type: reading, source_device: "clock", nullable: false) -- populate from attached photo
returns 15:58
